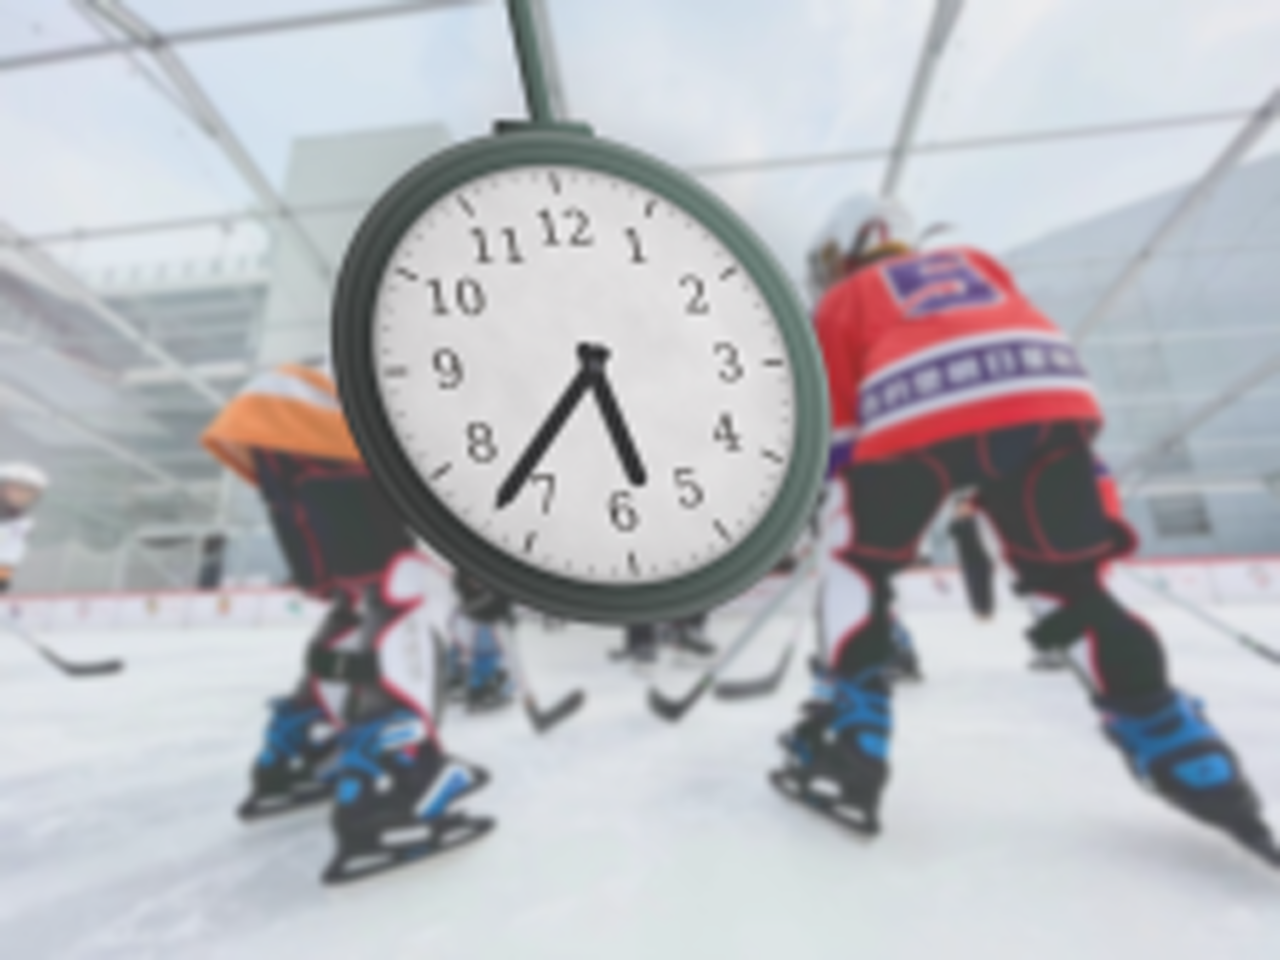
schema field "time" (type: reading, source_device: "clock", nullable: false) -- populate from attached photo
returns 5:37
